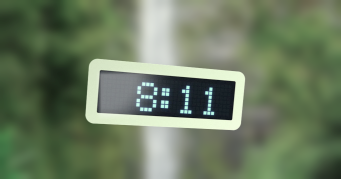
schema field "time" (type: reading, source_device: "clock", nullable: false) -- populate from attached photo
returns 8:11
